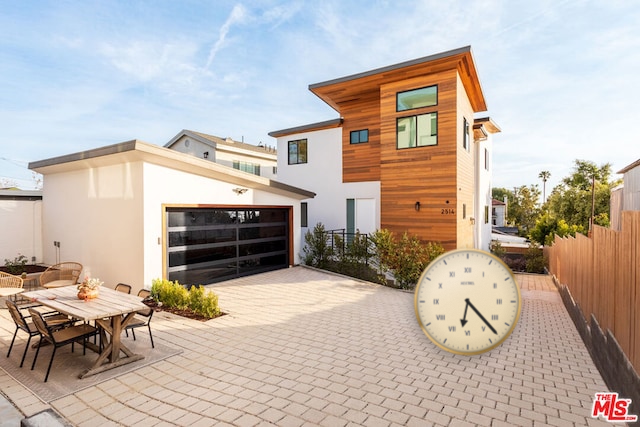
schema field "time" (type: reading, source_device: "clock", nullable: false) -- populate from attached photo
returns 6:23
